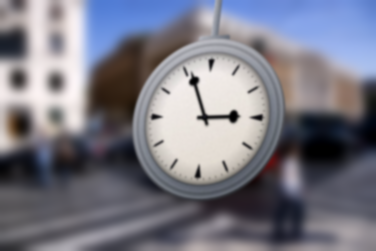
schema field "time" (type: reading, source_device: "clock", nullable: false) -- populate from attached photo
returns 2:56
